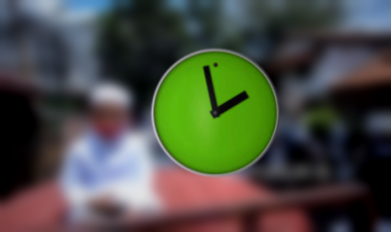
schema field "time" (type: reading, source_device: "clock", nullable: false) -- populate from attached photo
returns 1:58
